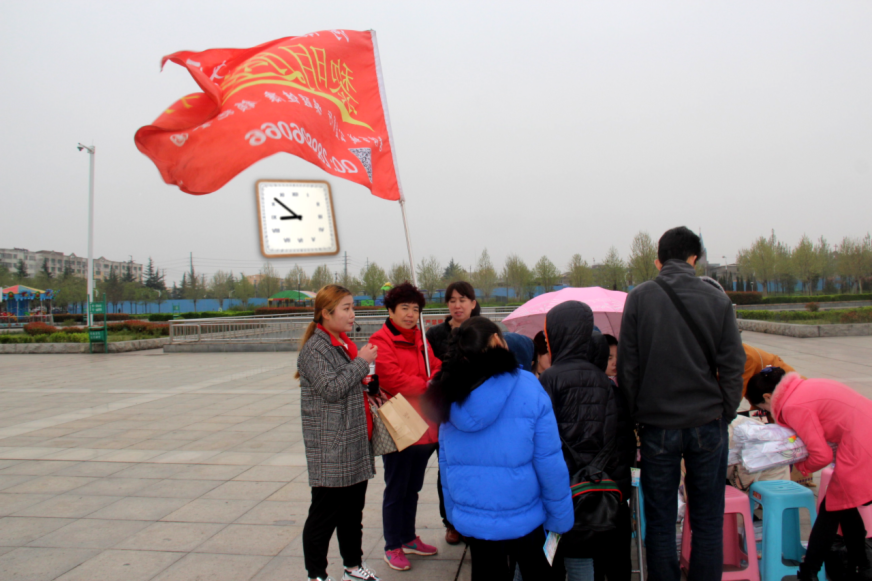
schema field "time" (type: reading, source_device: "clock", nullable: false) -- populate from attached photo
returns 8:52
